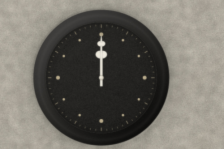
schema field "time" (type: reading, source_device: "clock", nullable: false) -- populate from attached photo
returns 12:00
